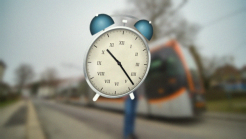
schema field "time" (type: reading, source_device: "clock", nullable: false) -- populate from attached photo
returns 10:23
